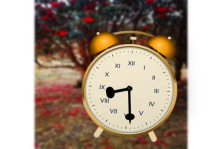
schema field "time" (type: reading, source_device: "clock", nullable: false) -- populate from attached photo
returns 8:29
